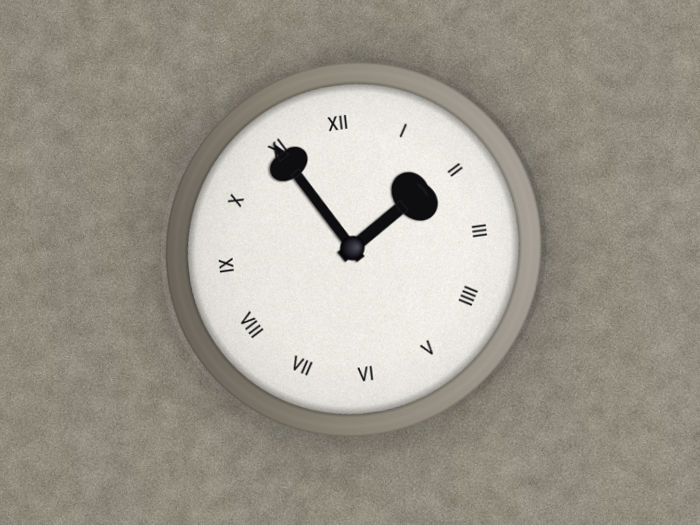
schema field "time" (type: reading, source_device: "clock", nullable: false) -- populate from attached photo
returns 1:55
